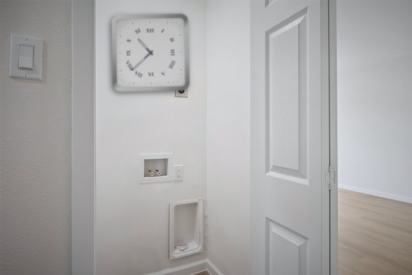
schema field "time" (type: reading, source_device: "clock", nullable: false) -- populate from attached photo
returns 10:38
